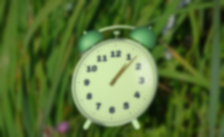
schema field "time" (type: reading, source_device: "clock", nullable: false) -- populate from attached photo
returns 1:07
